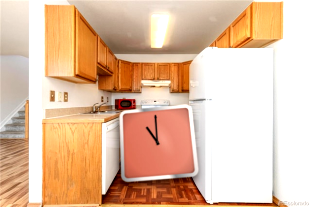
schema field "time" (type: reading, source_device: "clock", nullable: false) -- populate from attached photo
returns 11:00
